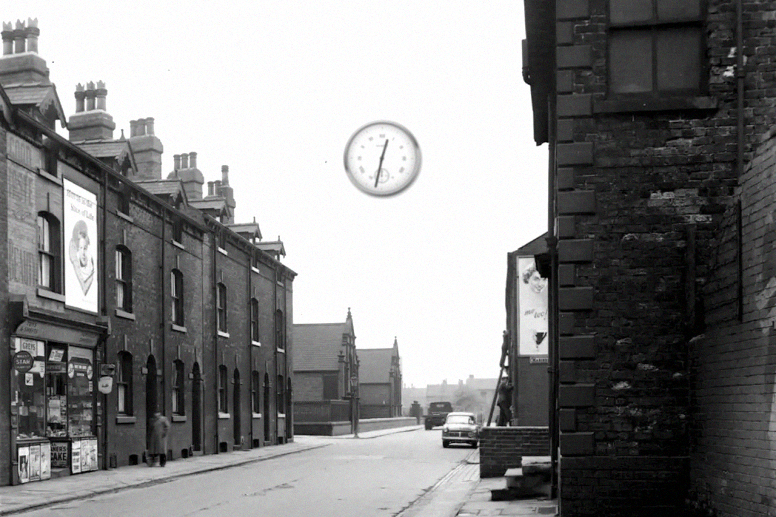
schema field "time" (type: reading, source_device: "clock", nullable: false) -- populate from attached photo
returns 12:32
